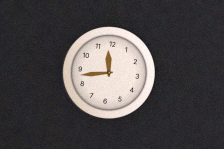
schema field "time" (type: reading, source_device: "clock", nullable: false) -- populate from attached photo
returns 11:43
